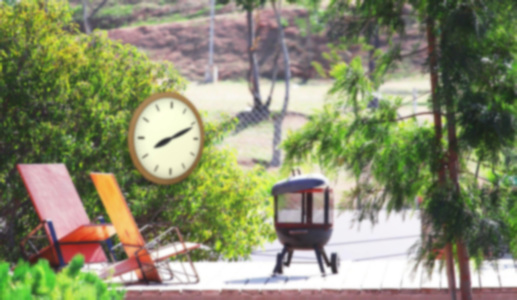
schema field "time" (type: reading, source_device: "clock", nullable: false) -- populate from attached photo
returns 8:11
